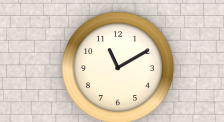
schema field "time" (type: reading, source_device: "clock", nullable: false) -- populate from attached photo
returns 11:10
